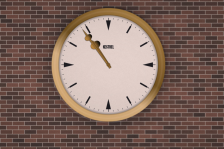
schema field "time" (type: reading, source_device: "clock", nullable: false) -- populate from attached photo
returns 10:54
